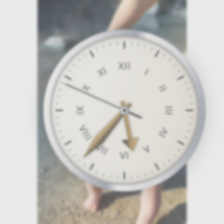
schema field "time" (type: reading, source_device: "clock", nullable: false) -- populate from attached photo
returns 5:36:49
